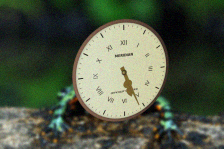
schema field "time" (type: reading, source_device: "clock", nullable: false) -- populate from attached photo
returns 5:26
